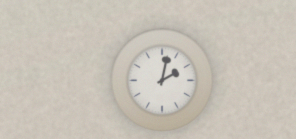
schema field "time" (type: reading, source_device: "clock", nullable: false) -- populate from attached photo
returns 2:02
